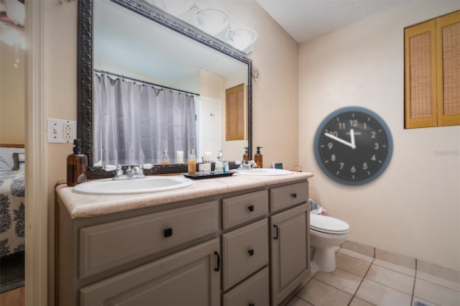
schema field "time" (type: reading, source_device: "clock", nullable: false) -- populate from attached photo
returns 11:49
